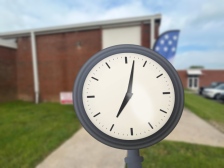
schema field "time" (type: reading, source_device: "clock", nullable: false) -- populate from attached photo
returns 7:02
